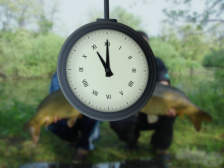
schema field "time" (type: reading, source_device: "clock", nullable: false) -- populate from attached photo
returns 11:00
